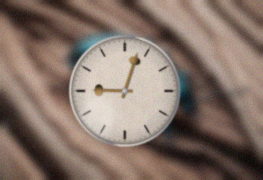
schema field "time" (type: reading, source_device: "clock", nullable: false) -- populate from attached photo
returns 9:03
